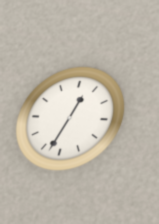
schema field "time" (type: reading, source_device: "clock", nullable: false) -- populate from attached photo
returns 12:33
